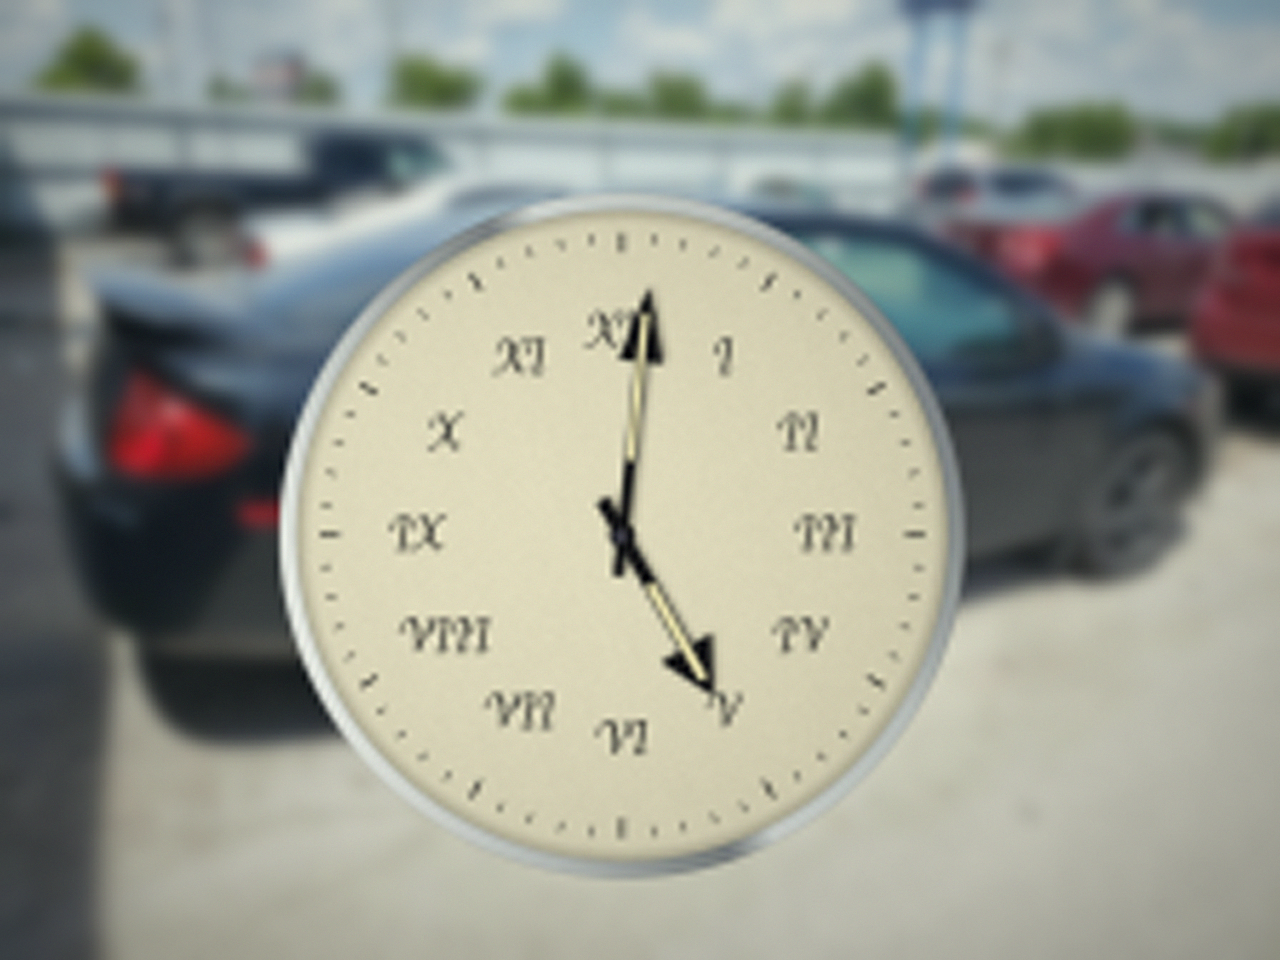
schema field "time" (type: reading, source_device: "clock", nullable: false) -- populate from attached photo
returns 5:01
